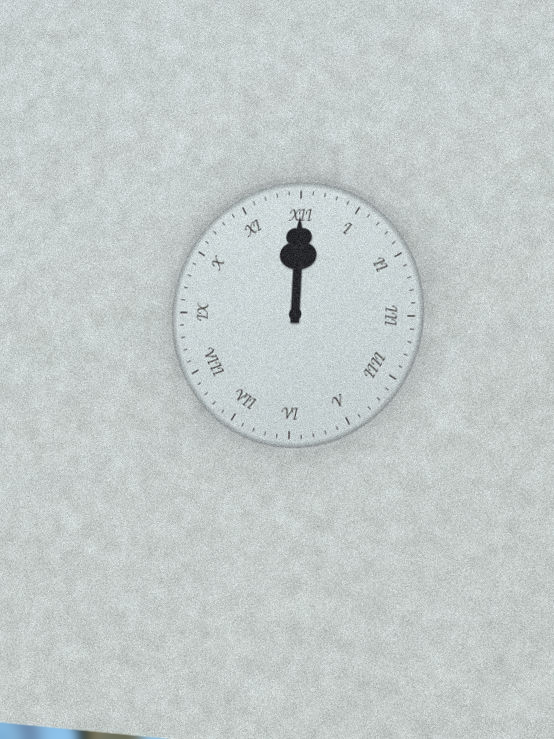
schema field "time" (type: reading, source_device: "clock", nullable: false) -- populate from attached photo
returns 12:00
